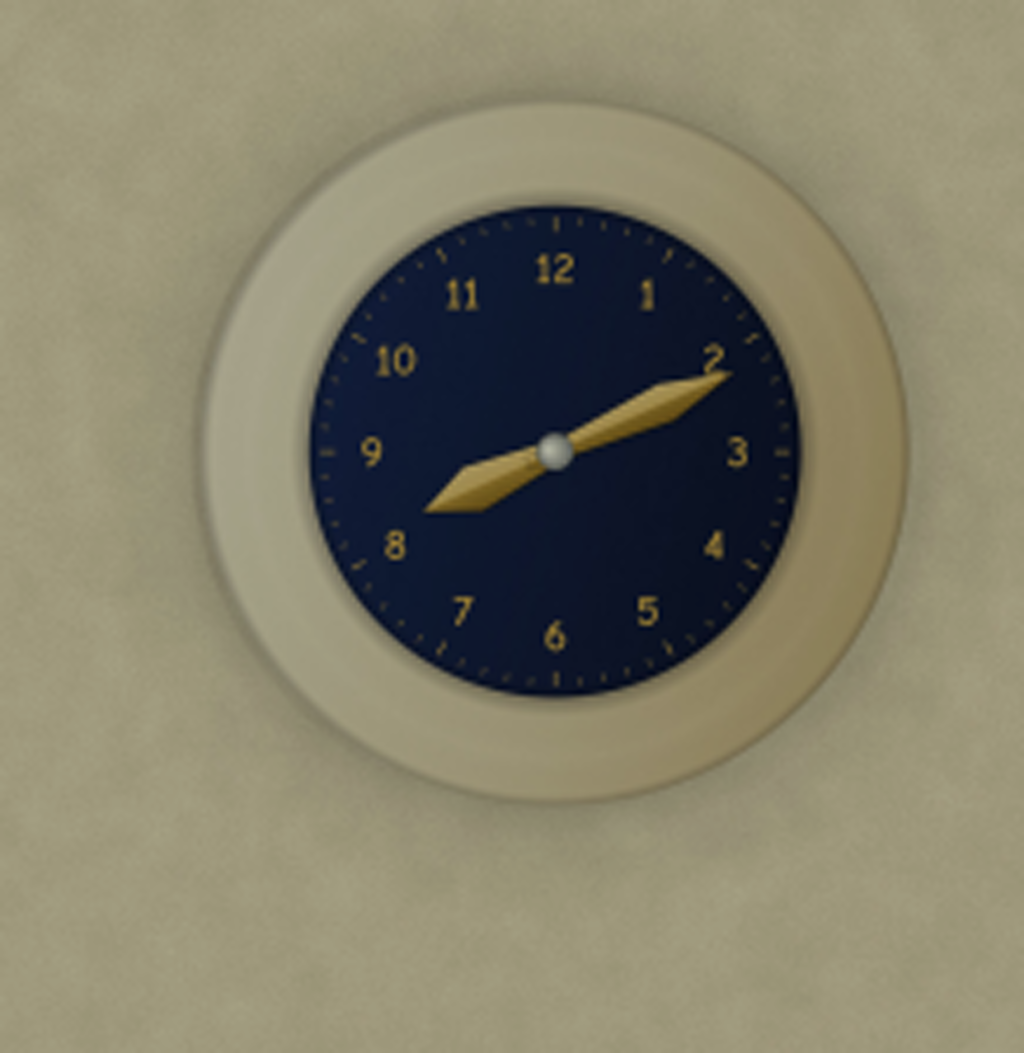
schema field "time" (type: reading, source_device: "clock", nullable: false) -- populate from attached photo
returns 8:11
